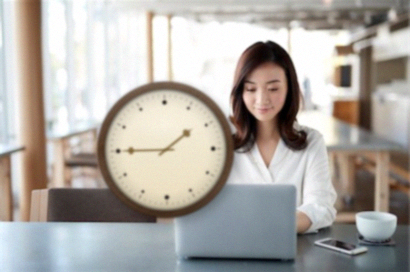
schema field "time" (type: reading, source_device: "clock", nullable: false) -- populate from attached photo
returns 1:45
